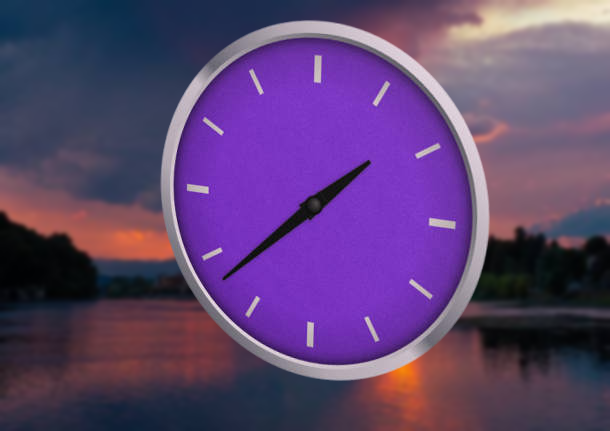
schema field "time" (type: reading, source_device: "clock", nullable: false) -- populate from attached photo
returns 1:38
